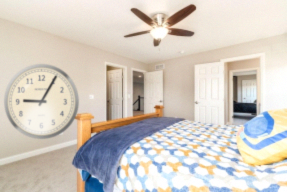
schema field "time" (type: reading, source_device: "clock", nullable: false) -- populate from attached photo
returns 9:05
